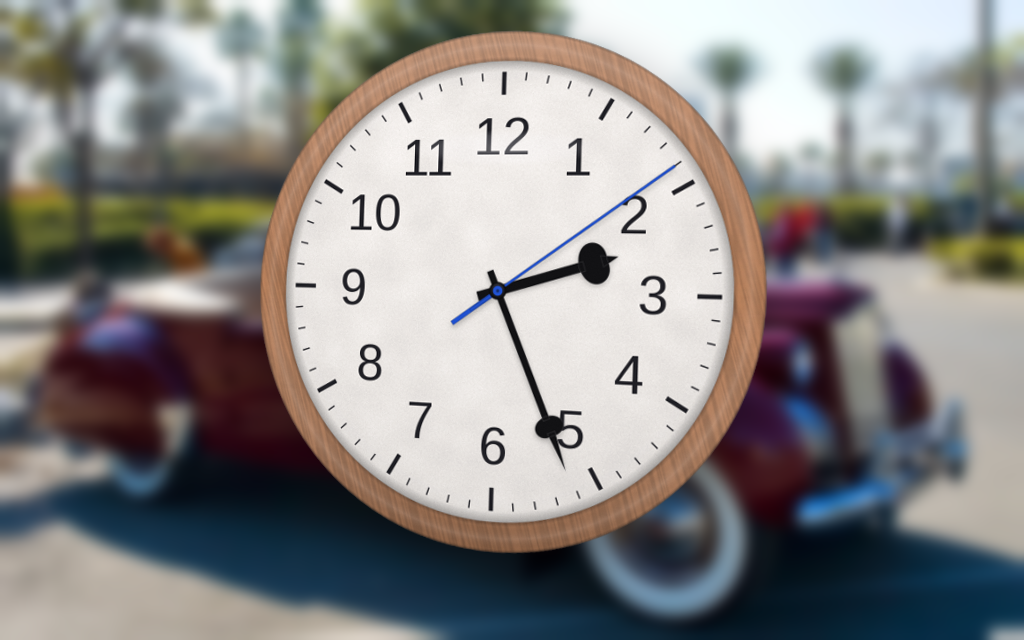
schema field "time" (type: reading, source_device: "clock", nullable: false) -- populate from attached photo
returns 2:26:09
